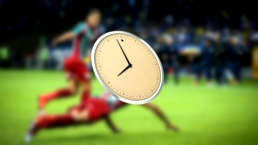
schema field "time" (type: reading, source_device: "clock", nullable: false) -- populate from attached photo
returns 7:58
